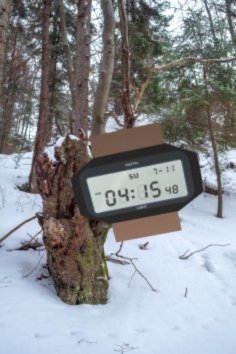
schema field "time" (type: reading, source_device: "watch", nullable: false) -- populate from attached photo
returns 4:15
